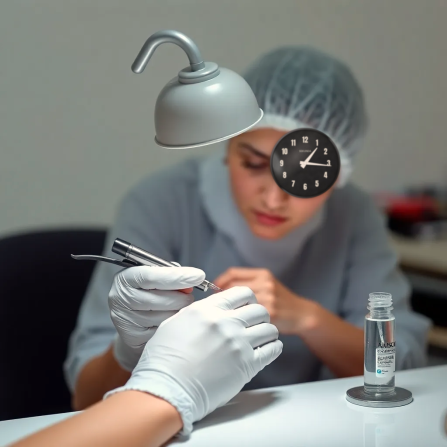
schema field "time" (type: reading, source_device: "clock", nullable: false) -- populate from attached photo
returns 1:16
